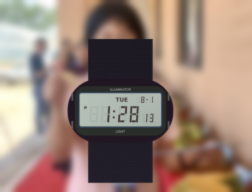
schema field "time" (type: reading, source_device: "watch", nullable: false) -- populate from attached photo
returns 1:28
